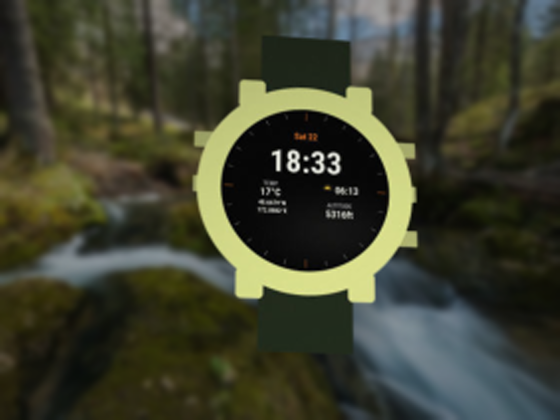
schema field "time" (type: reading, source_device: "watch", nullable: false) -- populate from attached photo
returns 18:33
